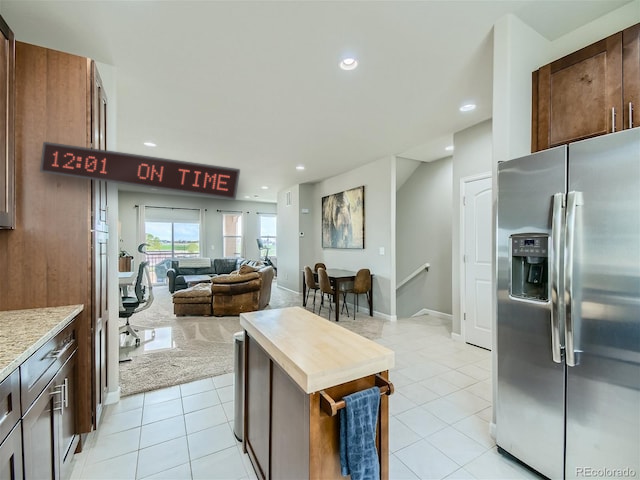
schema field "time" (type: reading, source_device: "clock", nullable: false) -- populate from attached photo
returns 12:01
